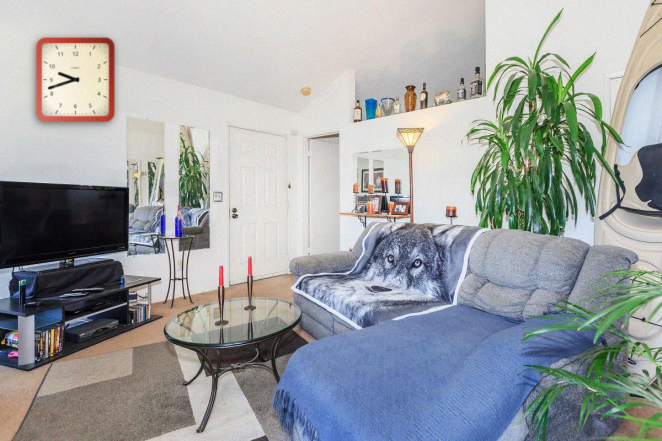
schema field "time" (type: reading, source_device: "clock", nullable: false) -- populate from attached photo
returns 9:42
